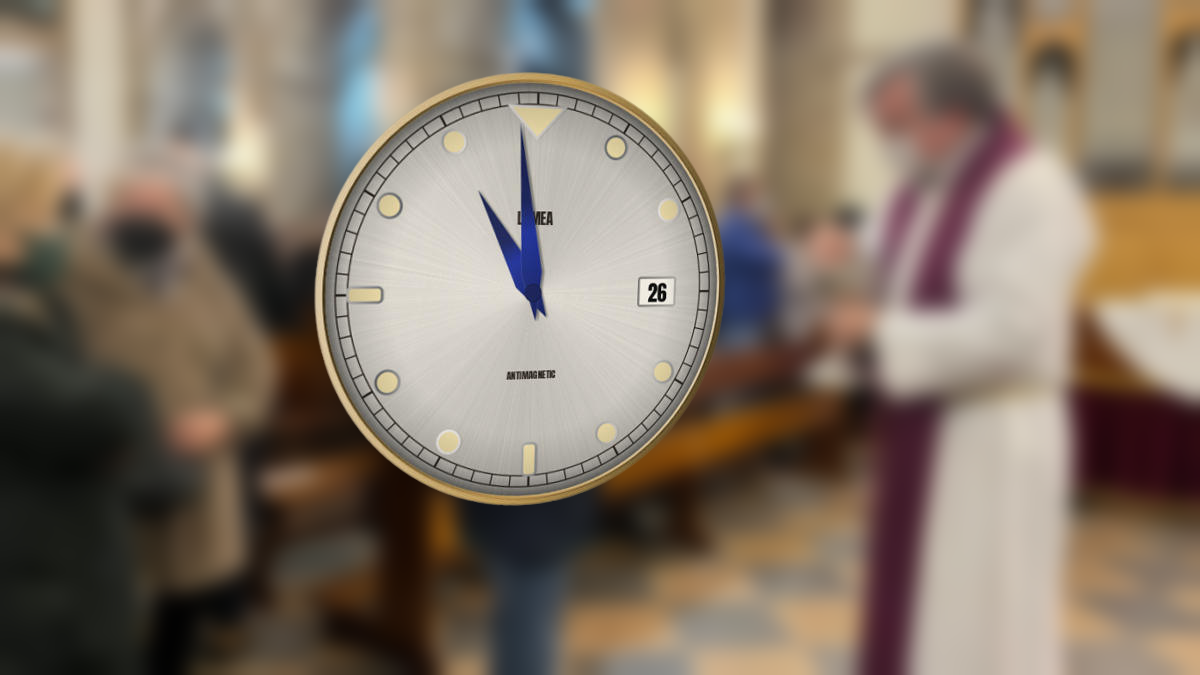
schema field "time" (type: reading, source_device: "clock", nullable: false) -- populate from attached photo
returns 10:59
